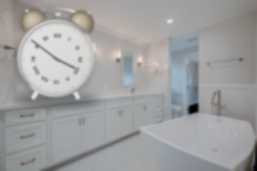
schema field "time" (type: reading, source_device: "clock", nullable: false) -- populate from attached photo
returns 3:51
